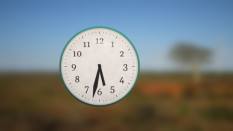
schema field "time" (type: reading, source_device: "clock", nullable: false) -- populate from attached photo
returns 5:32
